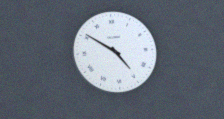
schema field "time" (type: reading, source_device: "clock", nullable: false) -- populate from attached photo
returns 4:51
